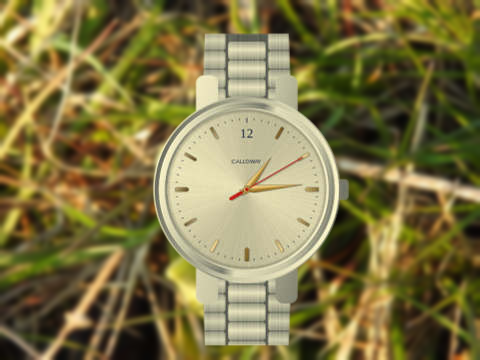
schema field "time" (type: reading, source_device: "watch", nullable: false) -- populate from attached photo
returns 1:14:10
